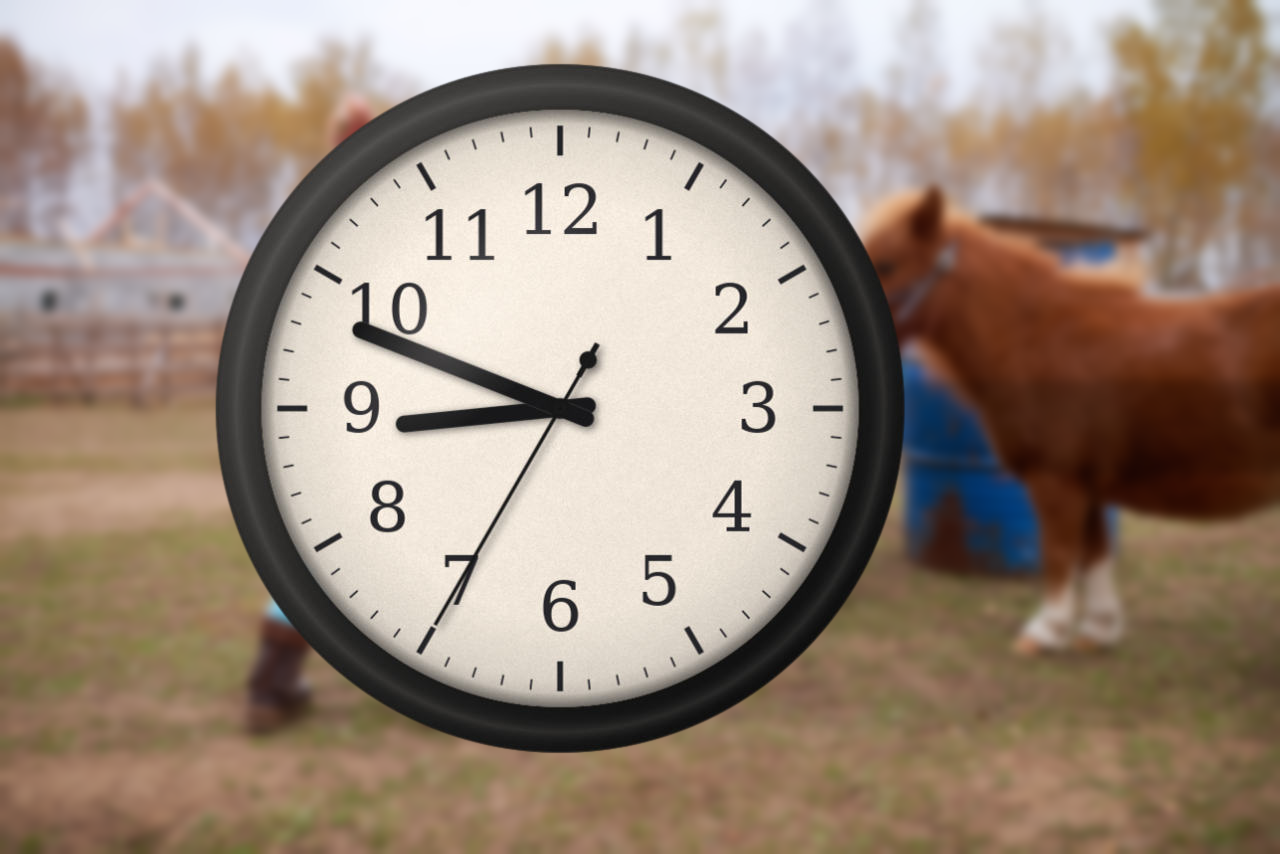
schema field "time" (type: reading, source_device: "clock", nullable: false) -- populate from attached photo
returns 8:48:35
